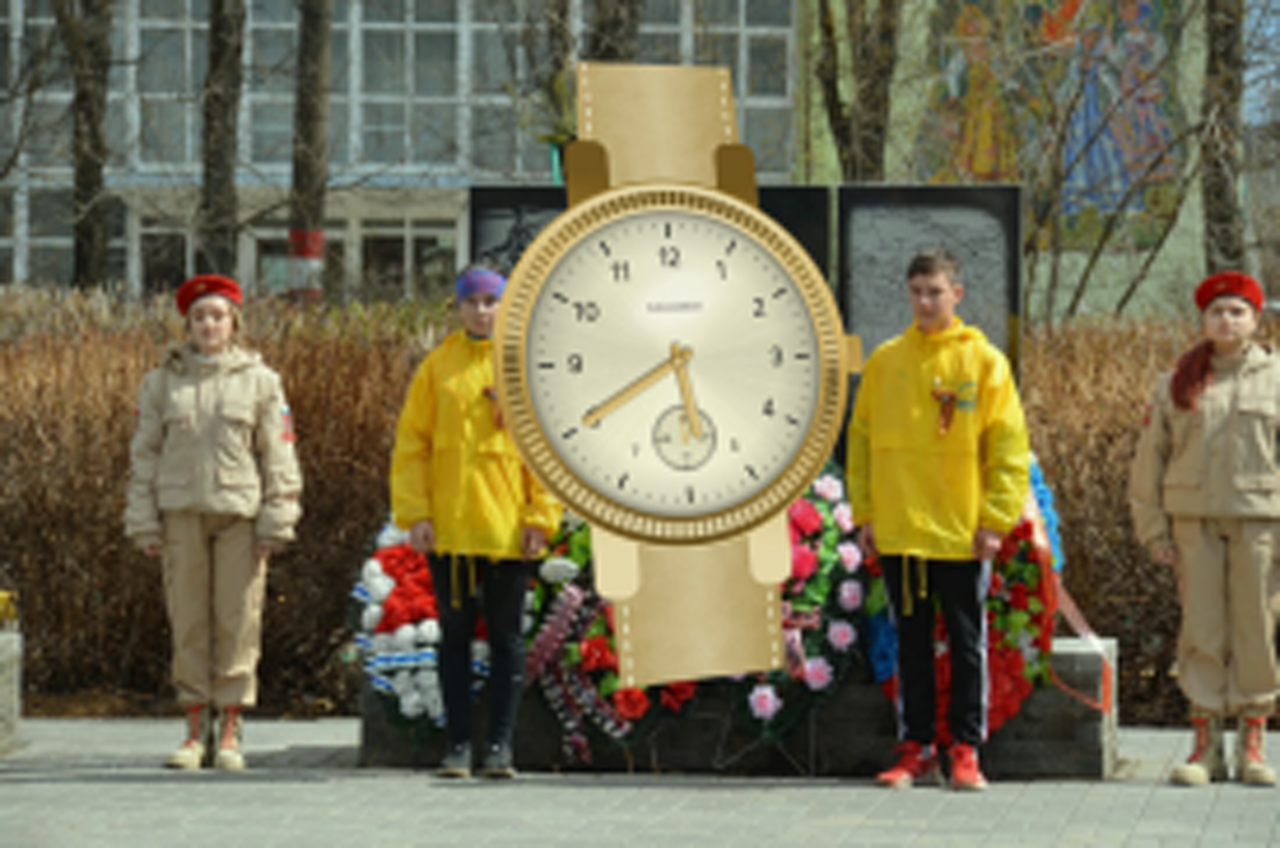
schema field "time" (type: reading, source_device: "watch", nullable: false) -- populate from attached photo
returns 5:40
